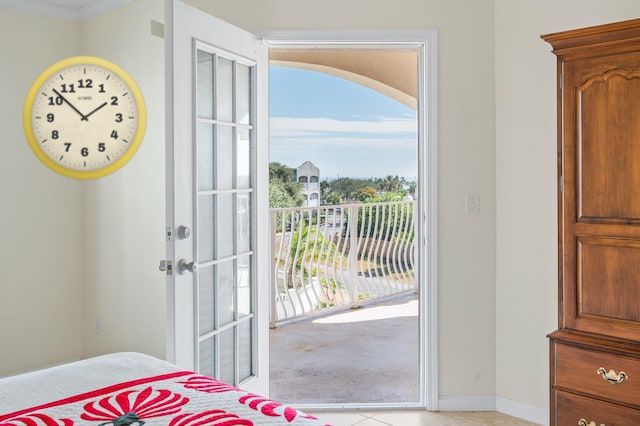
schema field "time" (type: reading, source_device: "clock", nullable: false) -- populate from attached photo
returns 1:52
